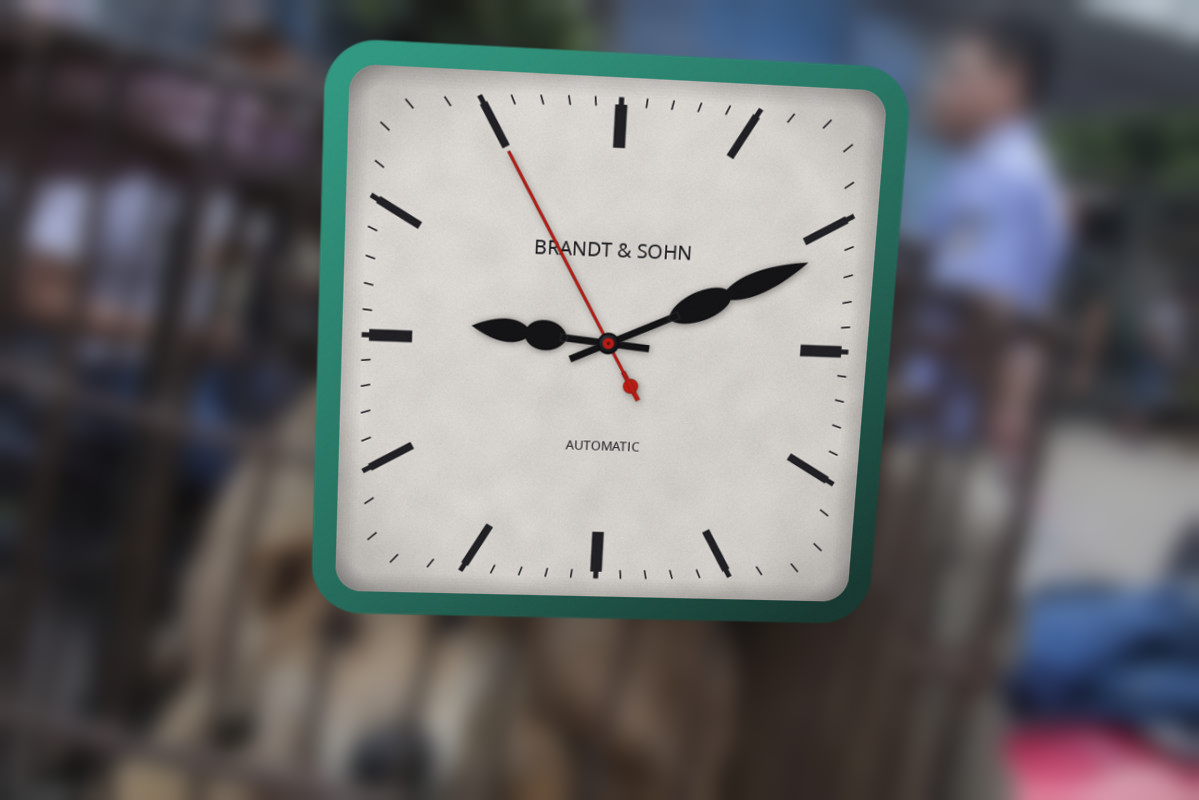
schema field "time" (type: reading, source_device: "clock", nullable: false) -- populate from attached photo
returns 9:10:55
